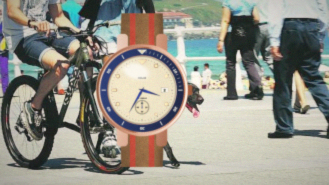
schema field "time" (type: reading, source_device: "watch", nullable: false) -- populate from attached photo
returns 3:35
